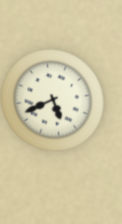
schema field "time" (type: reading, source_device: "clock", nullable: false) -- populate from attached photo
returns 4:37
